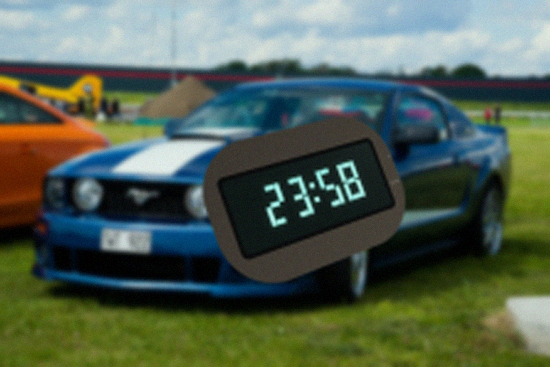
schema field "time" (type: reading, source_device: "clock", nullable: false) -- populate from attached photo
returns 23:58
